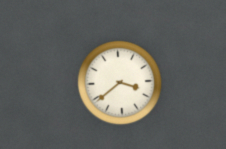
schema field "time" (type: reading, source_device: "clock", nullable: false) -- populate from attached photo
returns 3:39
